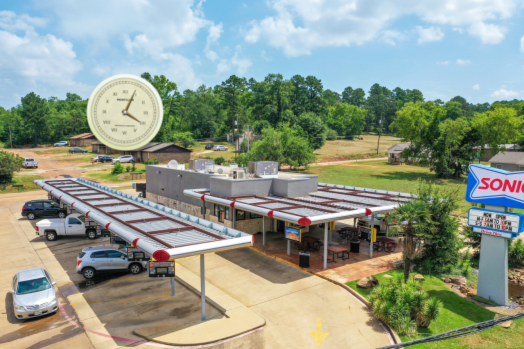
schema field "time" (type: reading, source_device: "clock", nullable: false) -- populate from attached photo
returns 4:04
